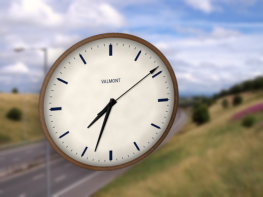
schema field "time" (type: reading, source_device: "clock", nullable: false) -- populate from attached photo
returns 7:33:09
